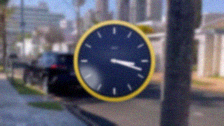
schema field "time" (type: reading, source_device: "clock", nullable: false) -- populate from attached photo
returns 3:18
